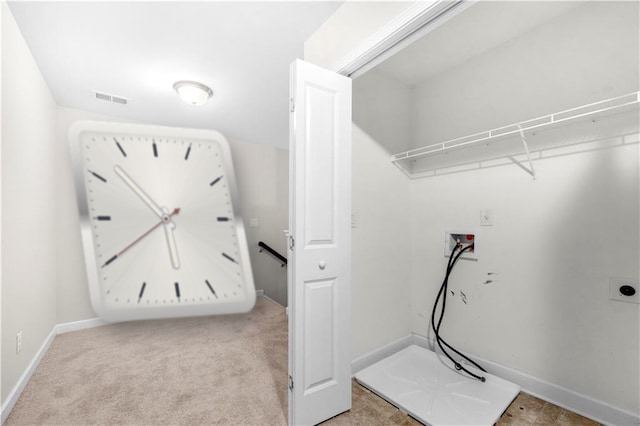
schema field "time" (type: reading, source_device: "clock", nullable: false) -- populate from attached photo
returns 5:52:40
